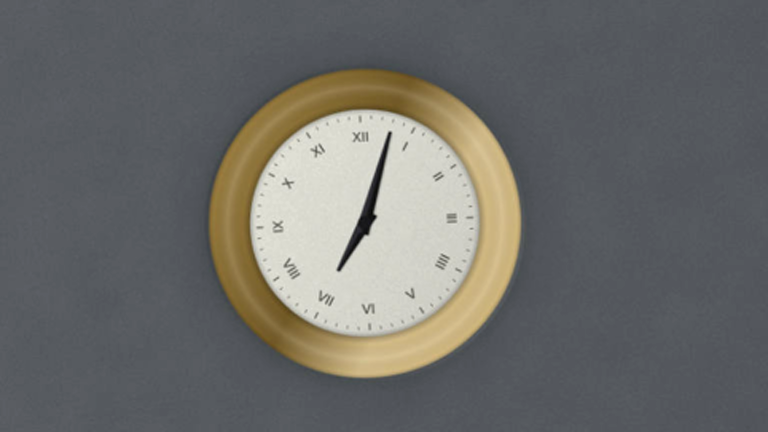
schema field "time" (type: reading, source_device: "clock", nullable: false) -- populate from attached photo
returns 7:03
